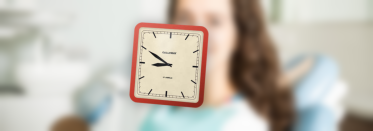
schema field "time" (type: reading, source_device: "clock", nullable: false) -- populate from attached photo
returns 8:50
